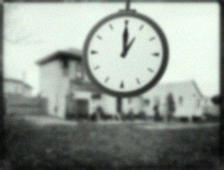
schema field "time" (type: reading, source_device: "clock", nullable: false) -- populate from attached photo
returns 1:00
